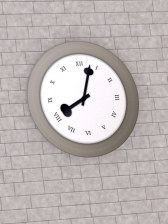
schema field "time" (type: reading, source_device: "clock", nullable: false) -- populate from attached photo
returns 8:03
